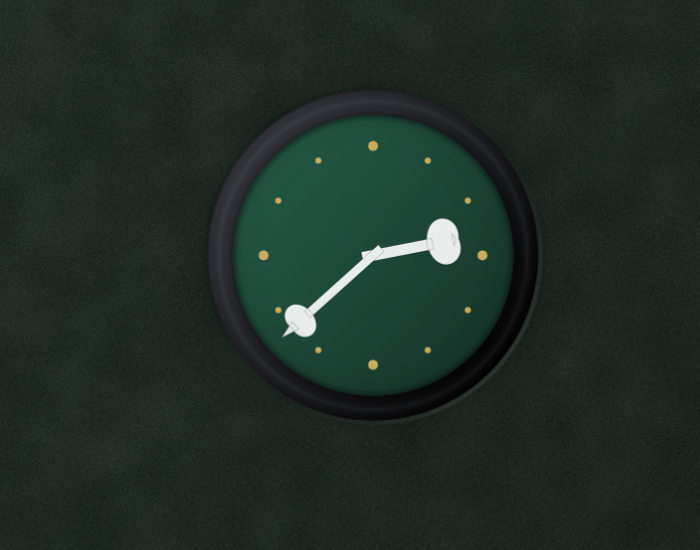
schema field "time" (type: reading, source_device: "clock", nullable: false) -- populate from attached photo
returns 2:38
